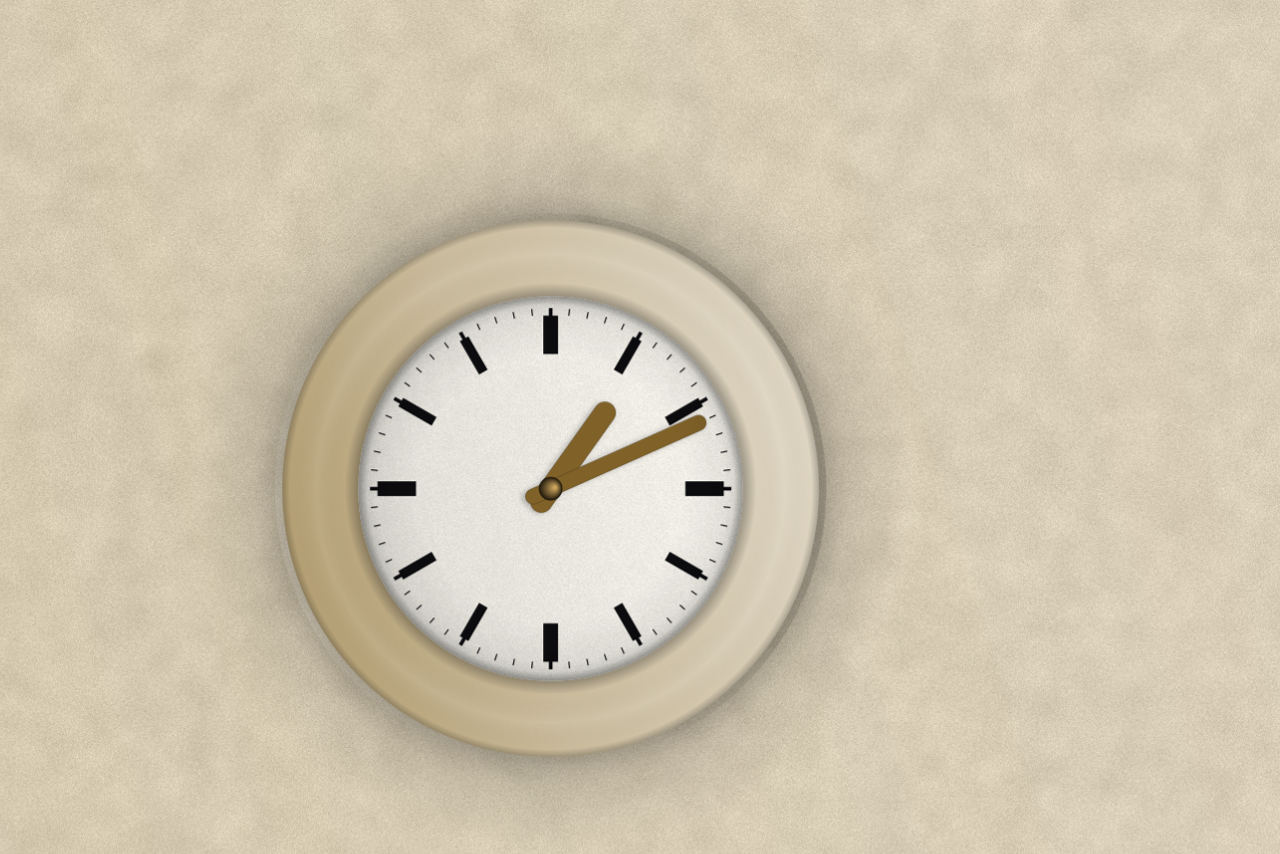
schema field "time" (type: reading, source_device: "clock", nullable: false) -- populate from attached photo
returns 1:11
